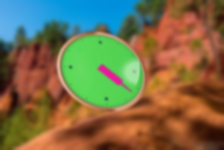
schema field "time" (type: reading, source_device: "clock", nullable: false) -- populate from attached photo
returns 4:22
